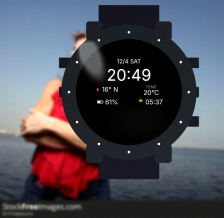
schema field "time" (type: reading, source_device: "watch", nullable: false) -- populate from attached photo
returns 20:49
